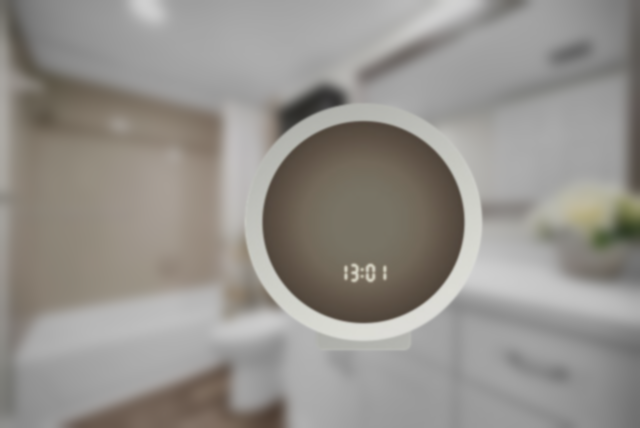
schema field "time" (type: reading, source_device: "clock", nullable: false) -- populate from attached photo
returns 13:01
